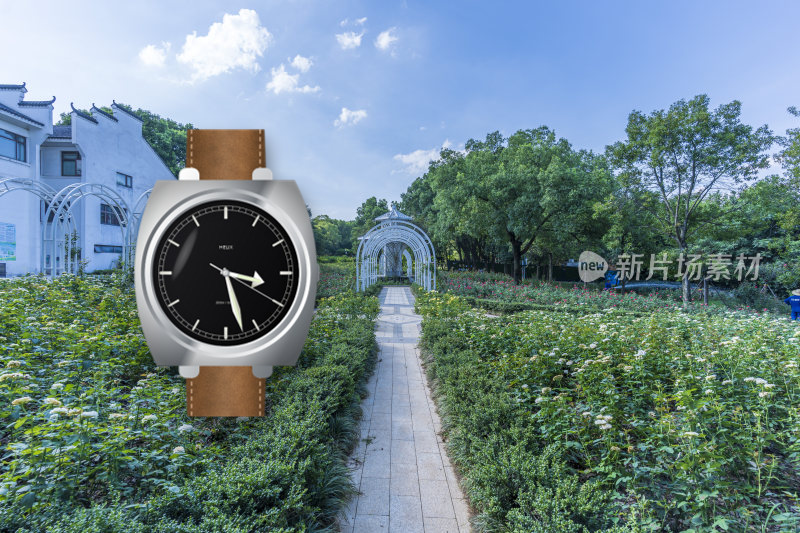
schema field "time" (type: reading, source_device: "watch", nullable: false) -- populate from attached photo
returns 3:27:20
